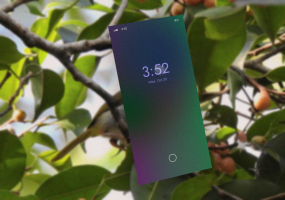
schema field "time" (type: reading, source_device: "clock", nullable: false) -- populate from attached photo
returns 3:52
